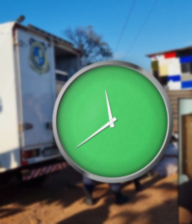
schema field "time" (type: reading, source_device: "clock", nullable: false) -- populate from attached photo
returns 11:39
